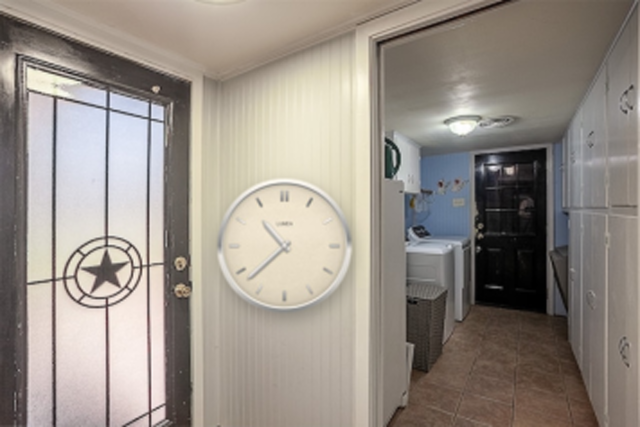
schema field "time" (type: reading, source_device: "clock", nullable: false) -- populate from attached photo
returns 10:38
